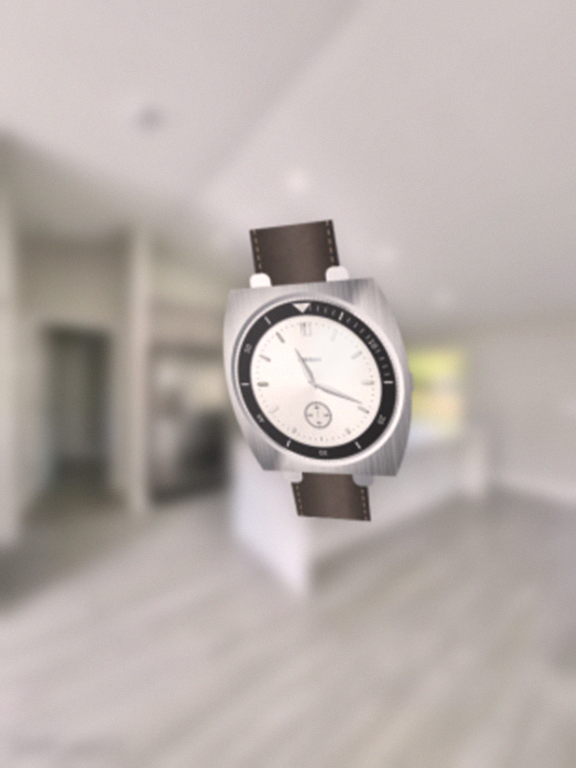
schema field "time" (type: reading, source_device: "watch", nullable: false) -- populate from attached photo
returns 11:19
